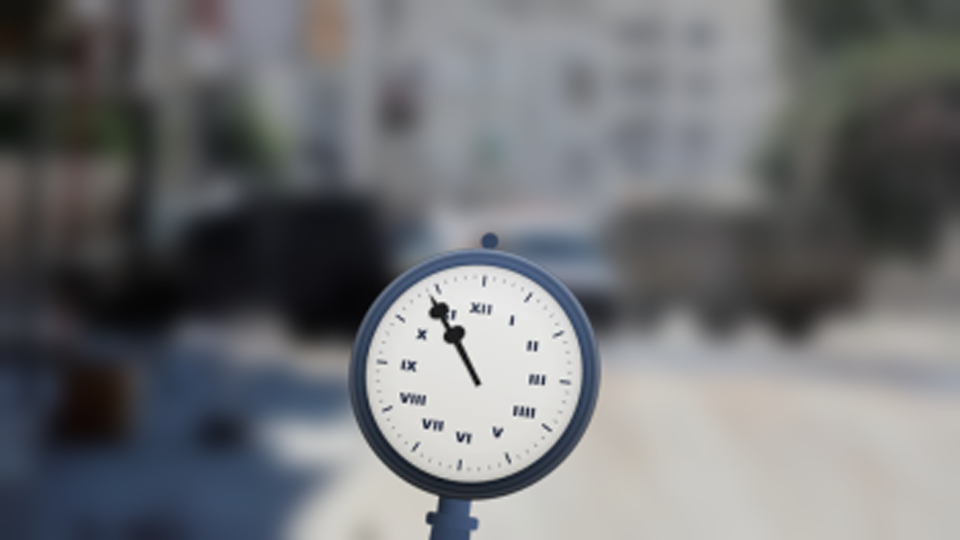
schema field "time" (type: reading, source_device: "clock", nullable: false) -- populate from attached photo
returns 10:54
